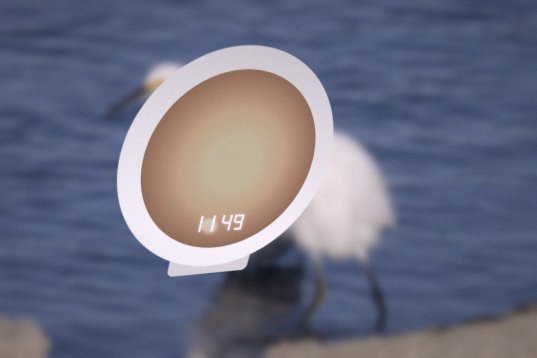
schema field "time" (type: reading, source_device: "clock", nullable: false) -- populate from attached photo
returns 11:49
